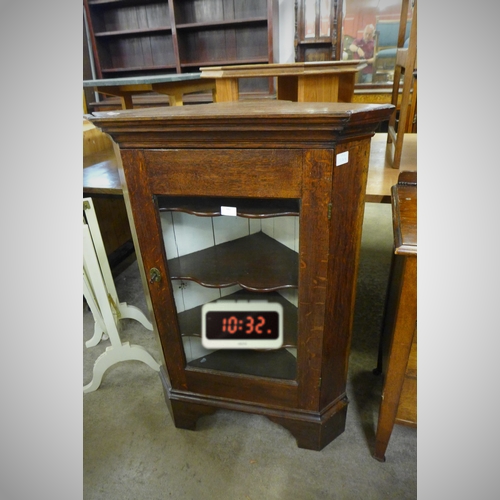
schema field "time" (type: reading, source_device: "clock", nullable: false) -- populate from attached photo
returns 10:32
